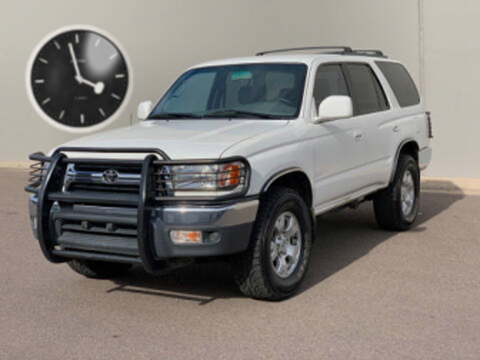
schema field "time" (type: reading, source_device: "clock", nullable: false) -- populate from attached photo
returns 3:58
